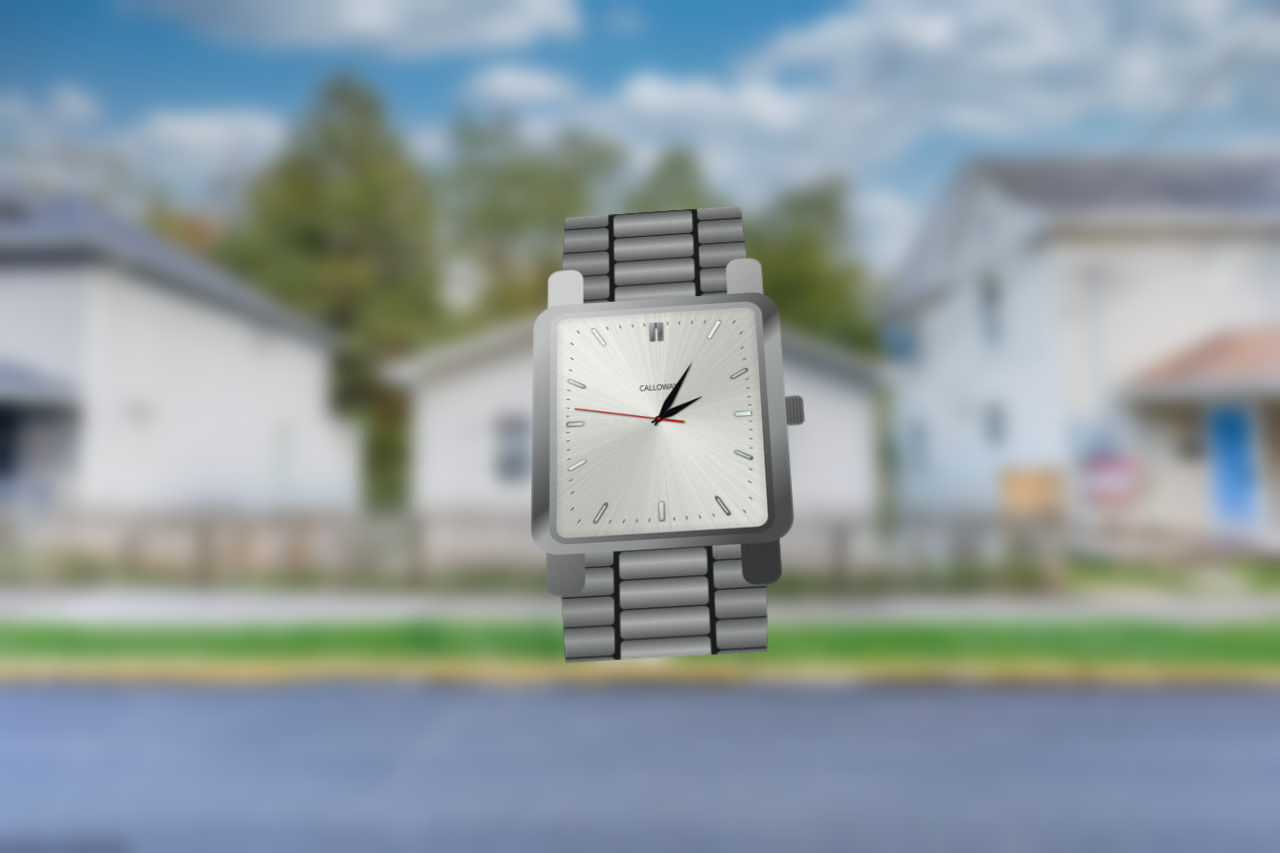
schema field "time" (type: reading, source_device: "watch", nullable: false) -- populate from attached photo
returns 2:04:47
